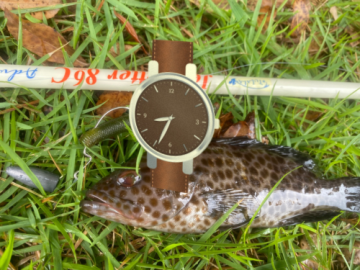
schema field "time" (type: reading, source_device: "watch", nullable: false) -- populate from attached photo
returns 8:34
